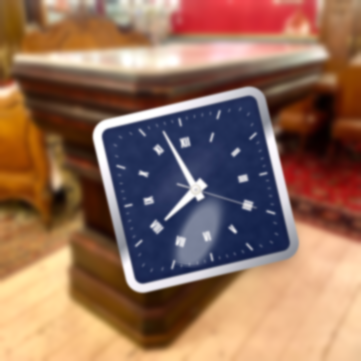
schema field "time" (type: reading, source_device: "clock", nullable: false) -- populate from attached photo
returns 7:57:20
